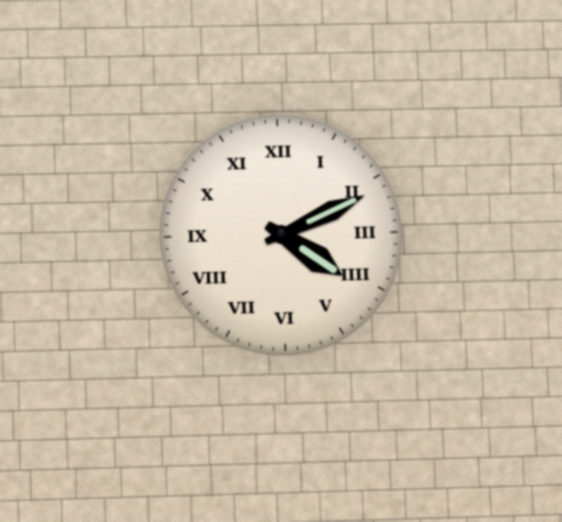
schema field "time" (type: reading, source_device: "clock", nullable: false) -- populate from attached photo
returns 4:11
